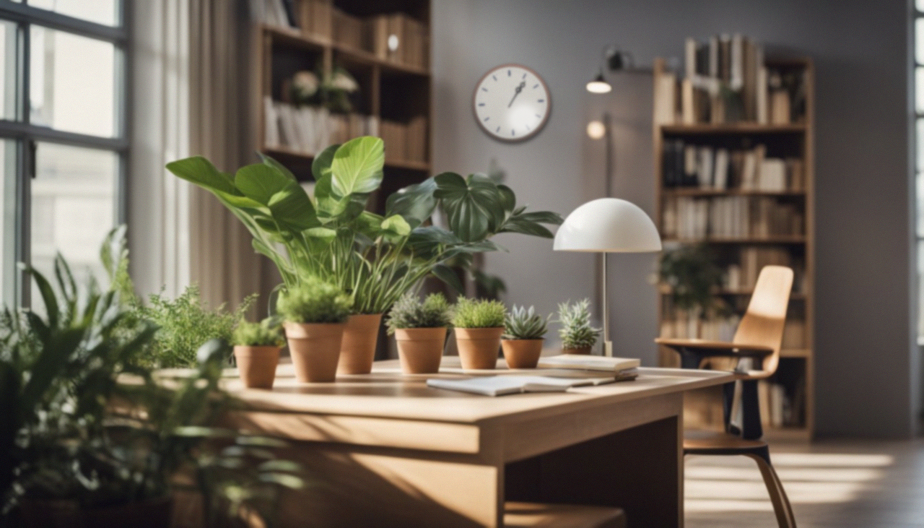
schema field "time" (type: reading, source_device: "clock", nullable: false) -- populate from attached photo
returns 1:06
